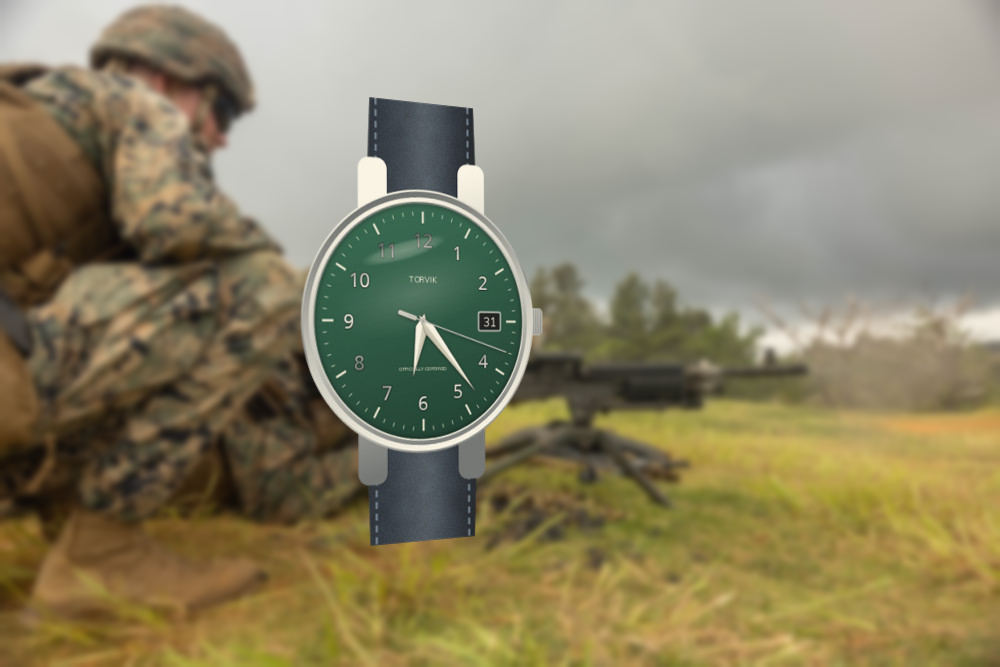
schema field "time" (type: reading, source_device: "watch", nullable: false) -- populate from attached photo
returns 6:23:18
